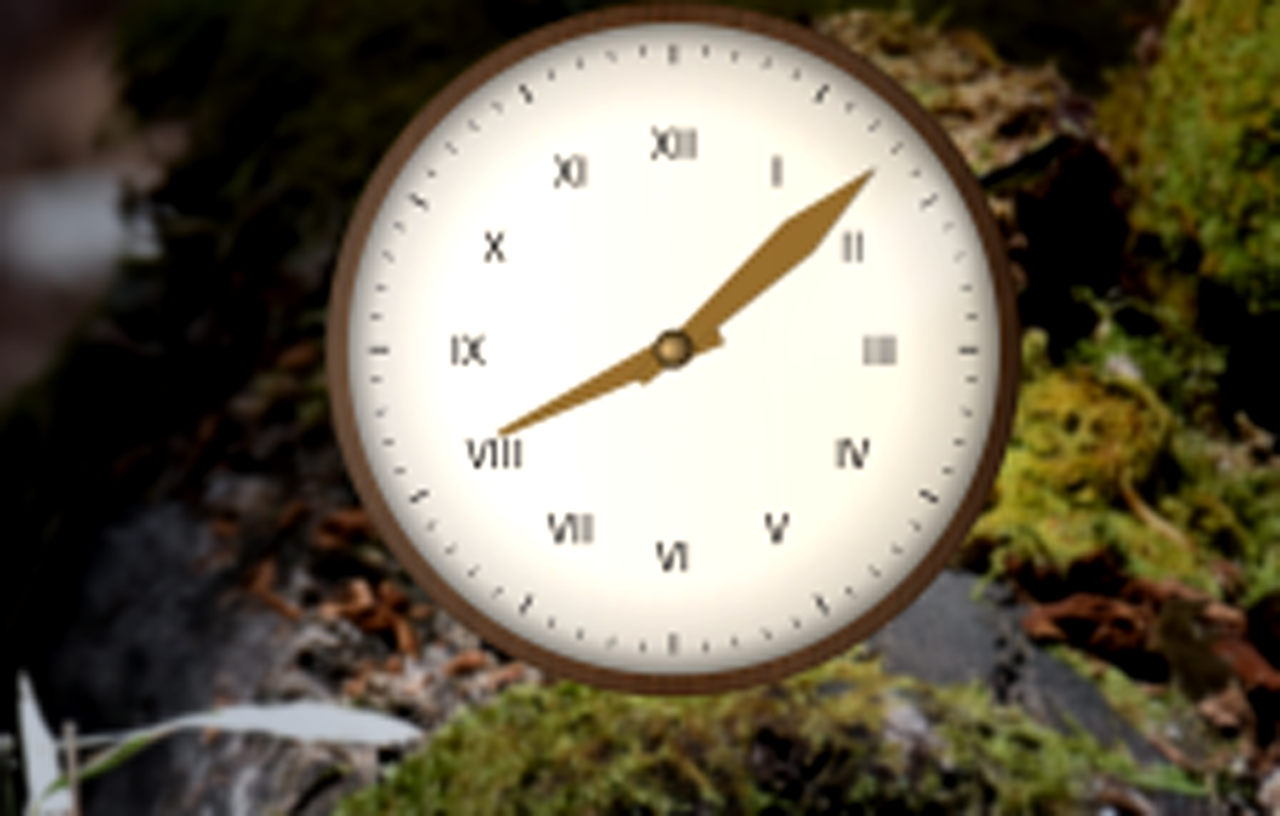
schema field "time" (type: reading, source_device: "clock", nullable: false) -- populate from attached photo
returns 8:08
